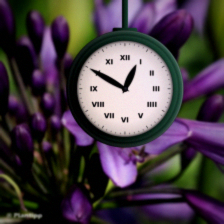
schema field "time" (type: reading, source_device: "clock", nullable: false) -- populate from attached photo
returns 12:50
